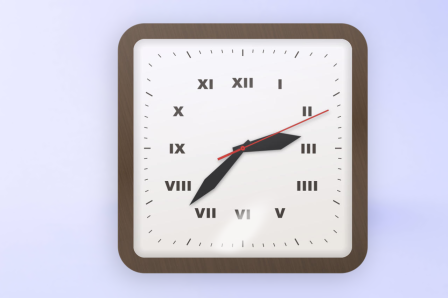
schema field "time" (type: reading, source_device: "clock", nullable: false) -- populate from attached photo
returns 2:37:11
